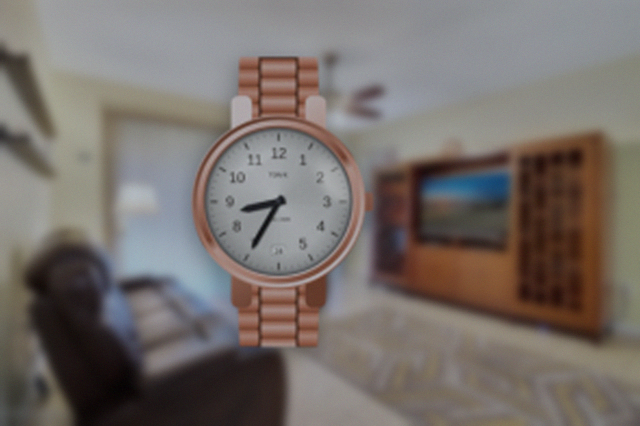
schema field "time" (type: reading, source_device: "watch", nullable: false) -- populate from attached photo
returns 8:35
